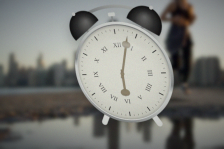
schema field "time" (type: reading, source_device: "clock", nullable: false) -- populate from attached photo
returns 6:03
